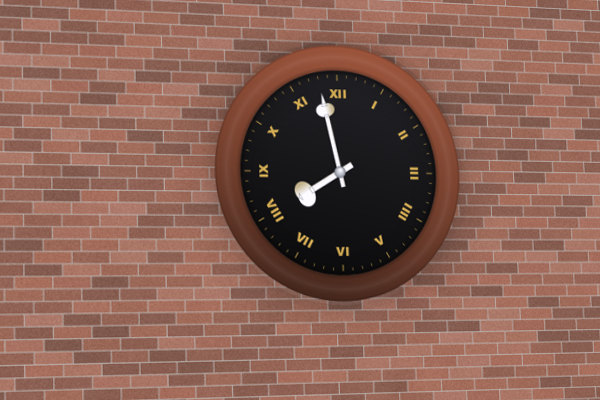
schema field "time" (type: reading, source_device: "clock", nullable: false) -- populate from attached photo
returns 7:58
